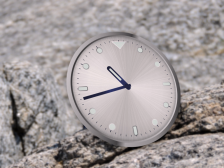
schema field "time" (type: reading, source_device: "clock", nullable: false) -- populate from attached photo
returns 10:43
